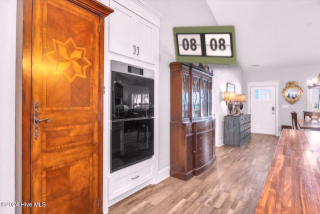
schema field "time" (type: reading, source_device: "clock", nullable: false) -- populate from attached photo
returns 8:08
